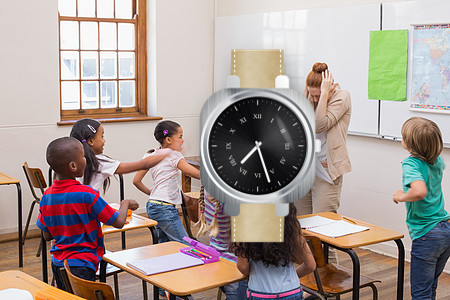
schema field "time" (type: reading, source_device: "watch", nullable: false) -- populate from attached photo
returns 7:27
